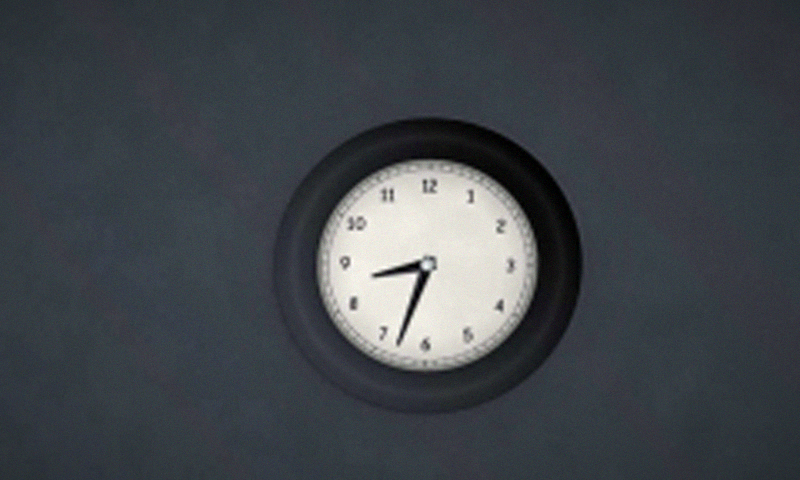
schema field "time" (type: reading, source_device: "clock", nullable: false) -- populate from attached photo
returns 8:33
